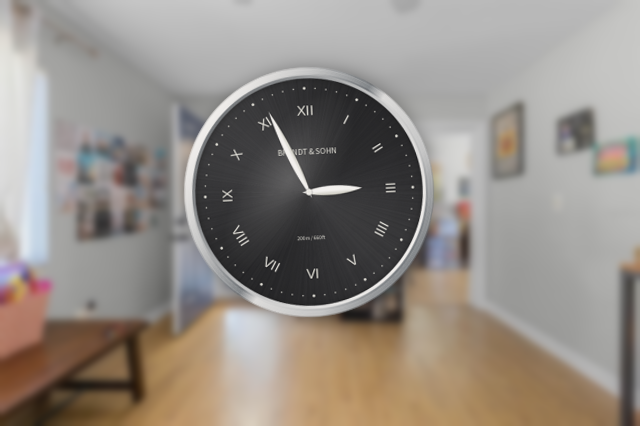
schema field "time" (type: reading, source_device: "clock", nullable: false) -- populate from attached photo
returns 2:56
